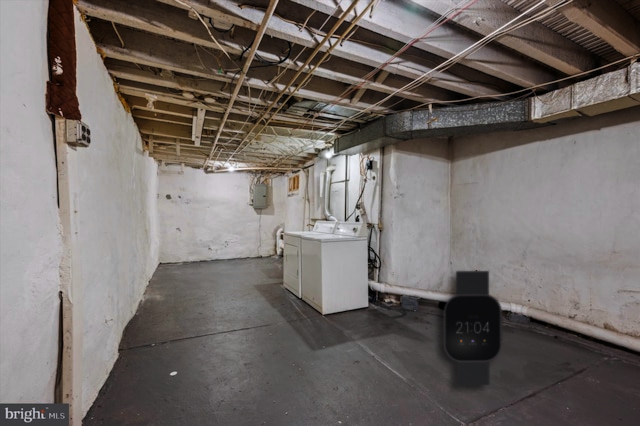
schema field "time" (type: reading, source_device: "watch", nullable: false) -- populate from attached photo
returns 21:04
